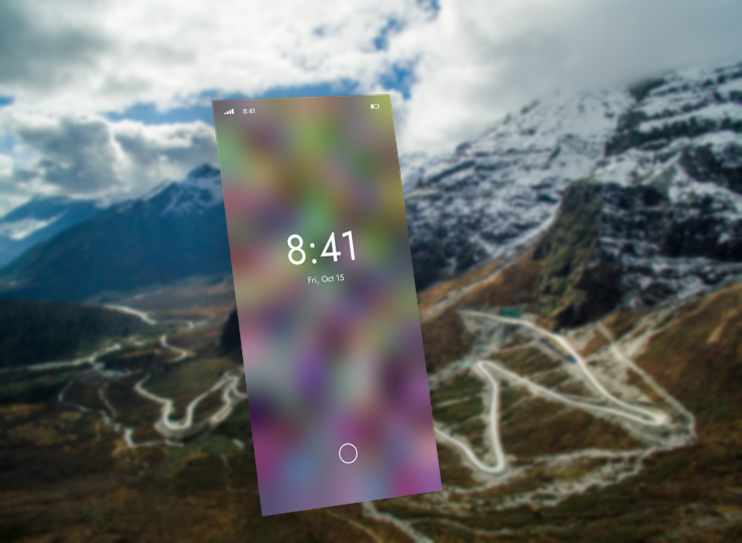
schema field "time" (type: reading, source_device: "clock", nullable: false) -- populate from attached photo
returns 8:41
